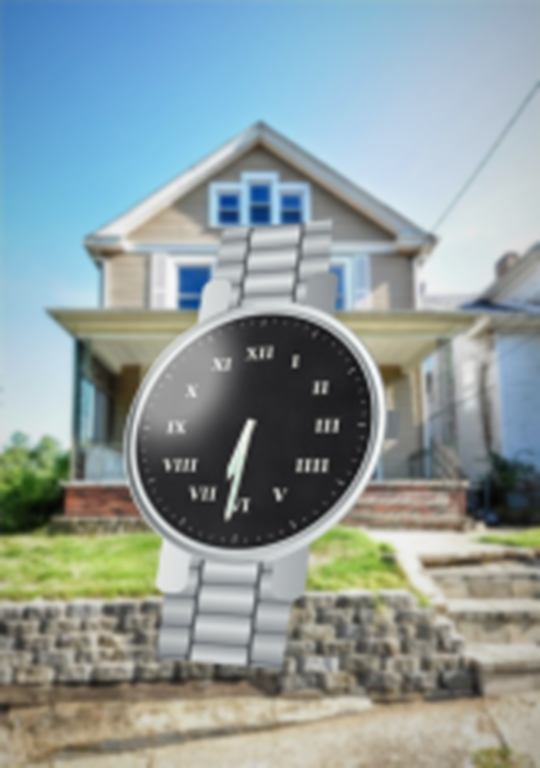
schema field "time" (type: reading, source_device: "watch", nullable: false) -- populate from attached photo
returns 6:31
